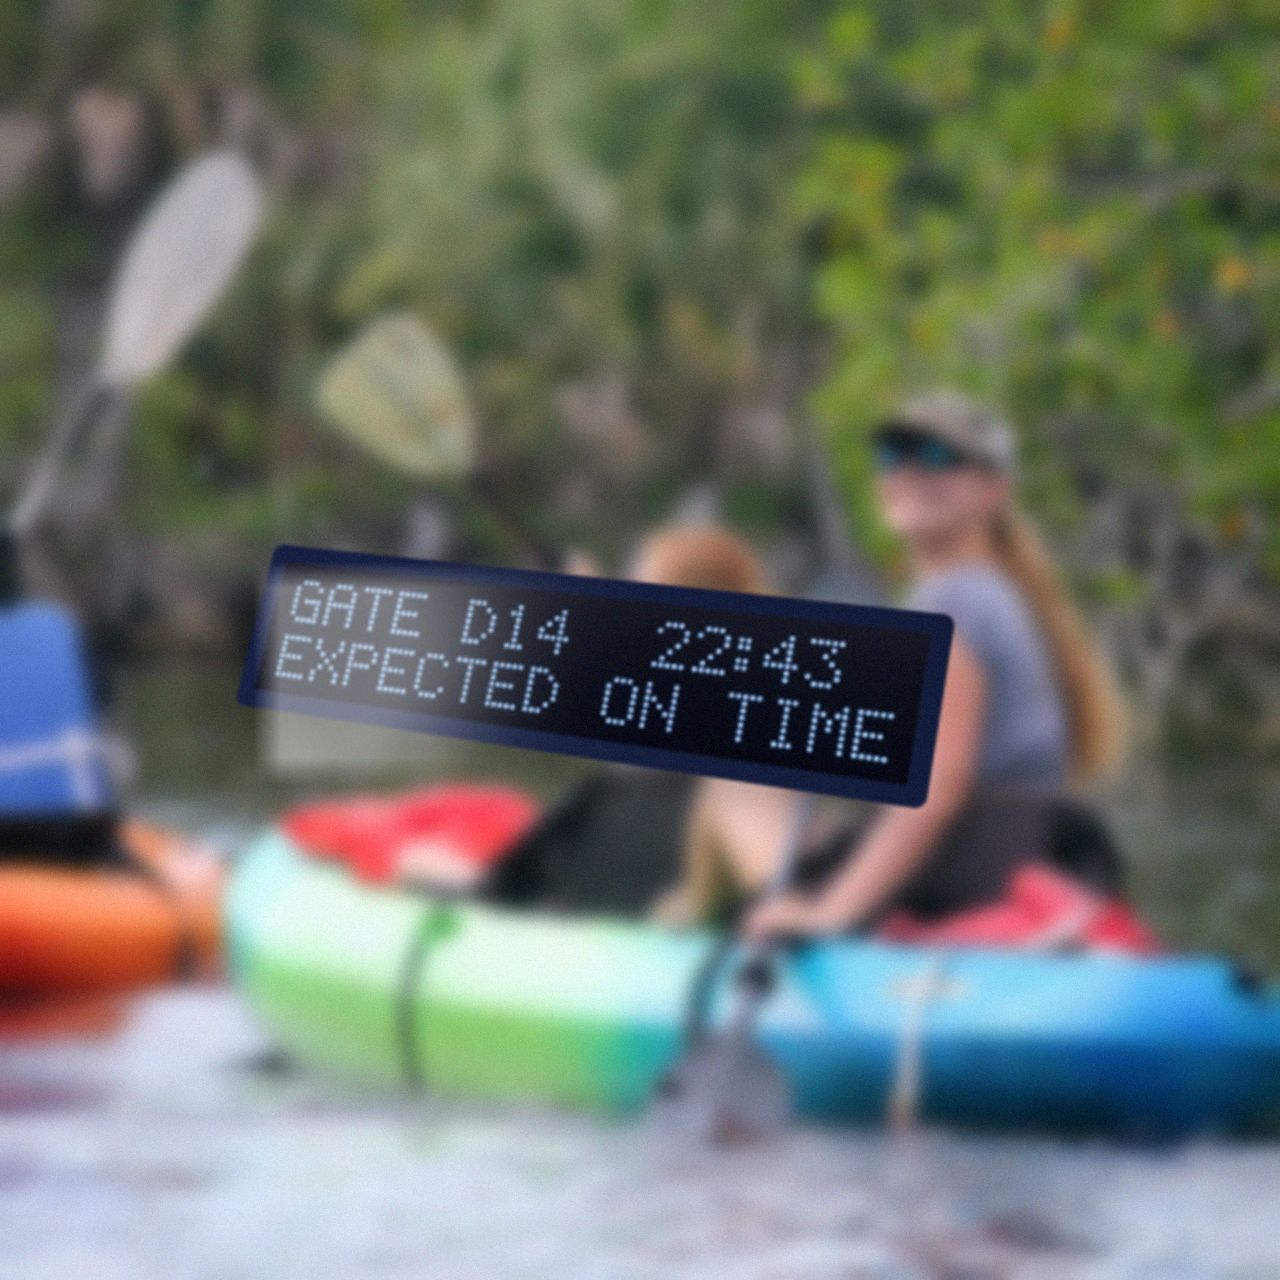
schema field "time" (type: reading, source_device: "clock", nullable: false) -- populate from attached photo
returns 22:43
